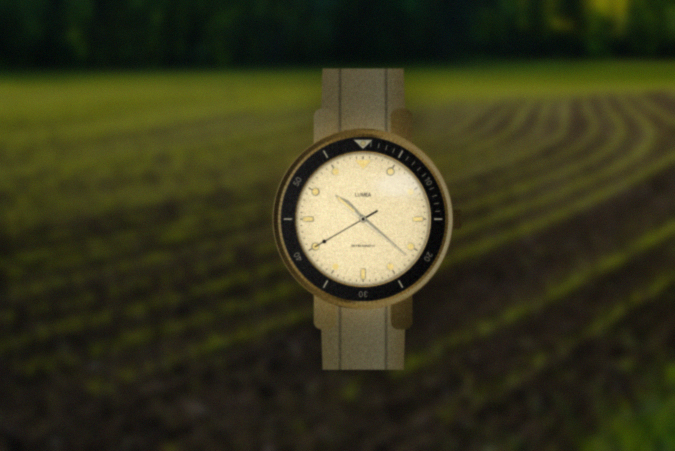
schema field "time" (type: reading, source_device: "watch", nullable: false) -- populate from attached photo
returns 10:21:40
